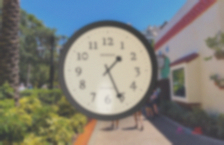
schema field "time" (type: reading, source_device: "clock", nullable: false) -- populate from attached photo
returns 1:26
